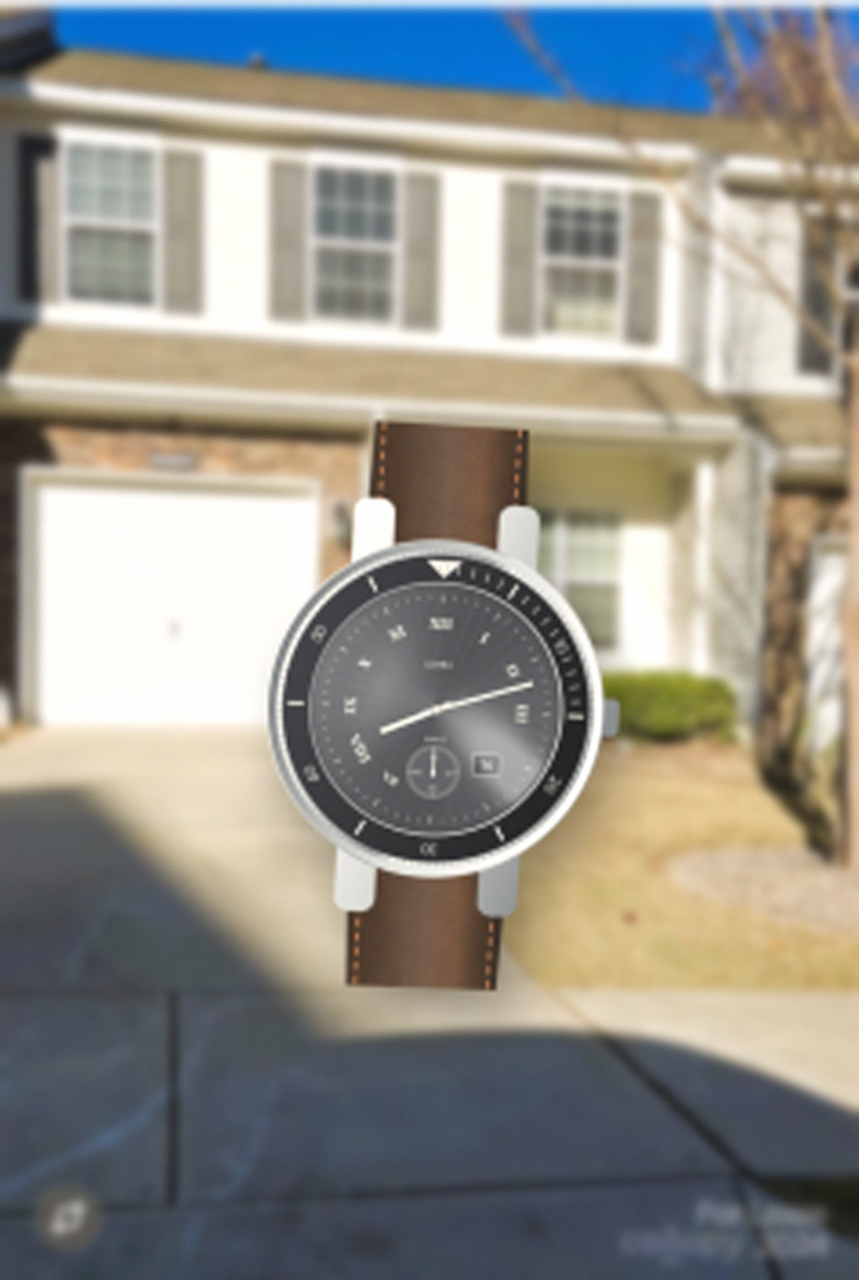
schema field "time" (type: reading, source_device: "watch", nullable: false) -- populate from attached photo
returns 8:12
